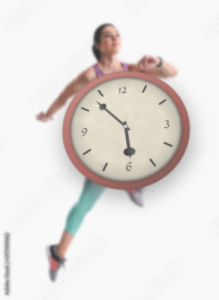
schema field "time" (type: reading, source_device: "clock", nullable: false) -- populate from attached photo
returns 5:53
